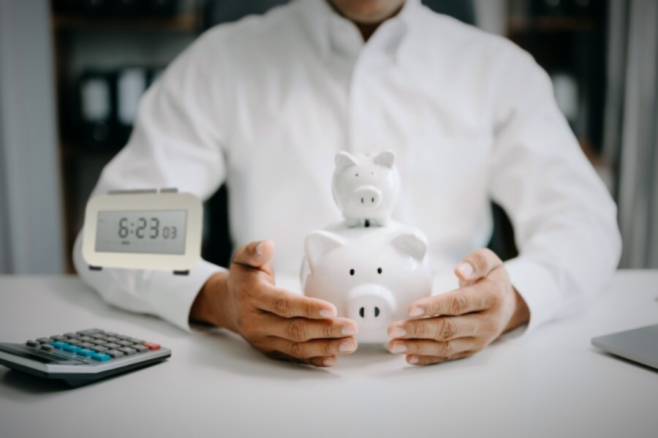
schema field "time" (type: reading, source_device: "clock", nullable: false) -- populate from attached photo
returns 6:23
